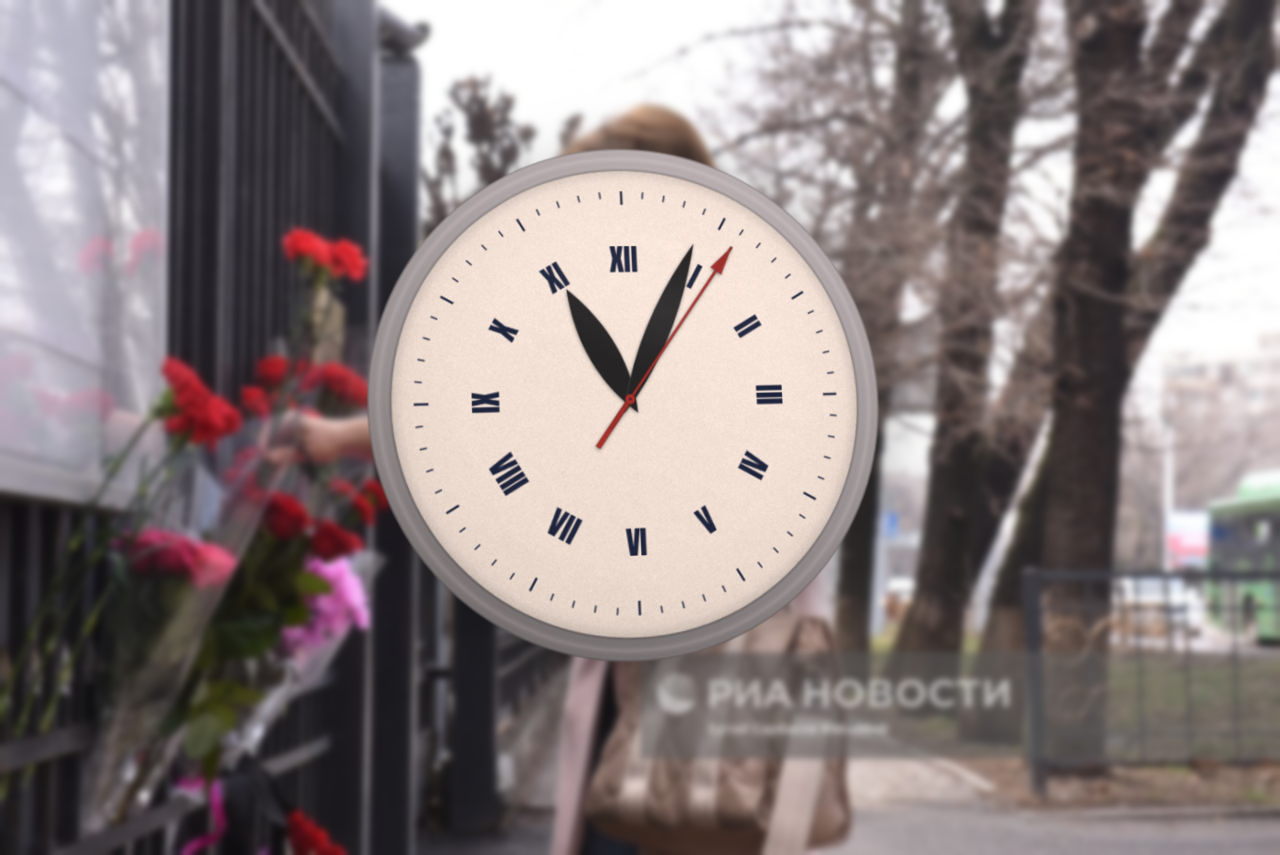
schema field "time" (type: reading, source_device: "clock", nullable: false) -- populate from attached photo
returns 11:04:06
